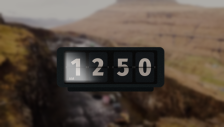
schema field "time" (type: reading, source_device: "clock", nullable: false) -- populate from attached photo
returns 12:50
